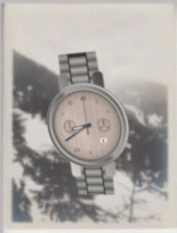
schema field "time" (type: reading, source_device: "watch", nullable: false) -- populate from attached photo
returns 8:40
